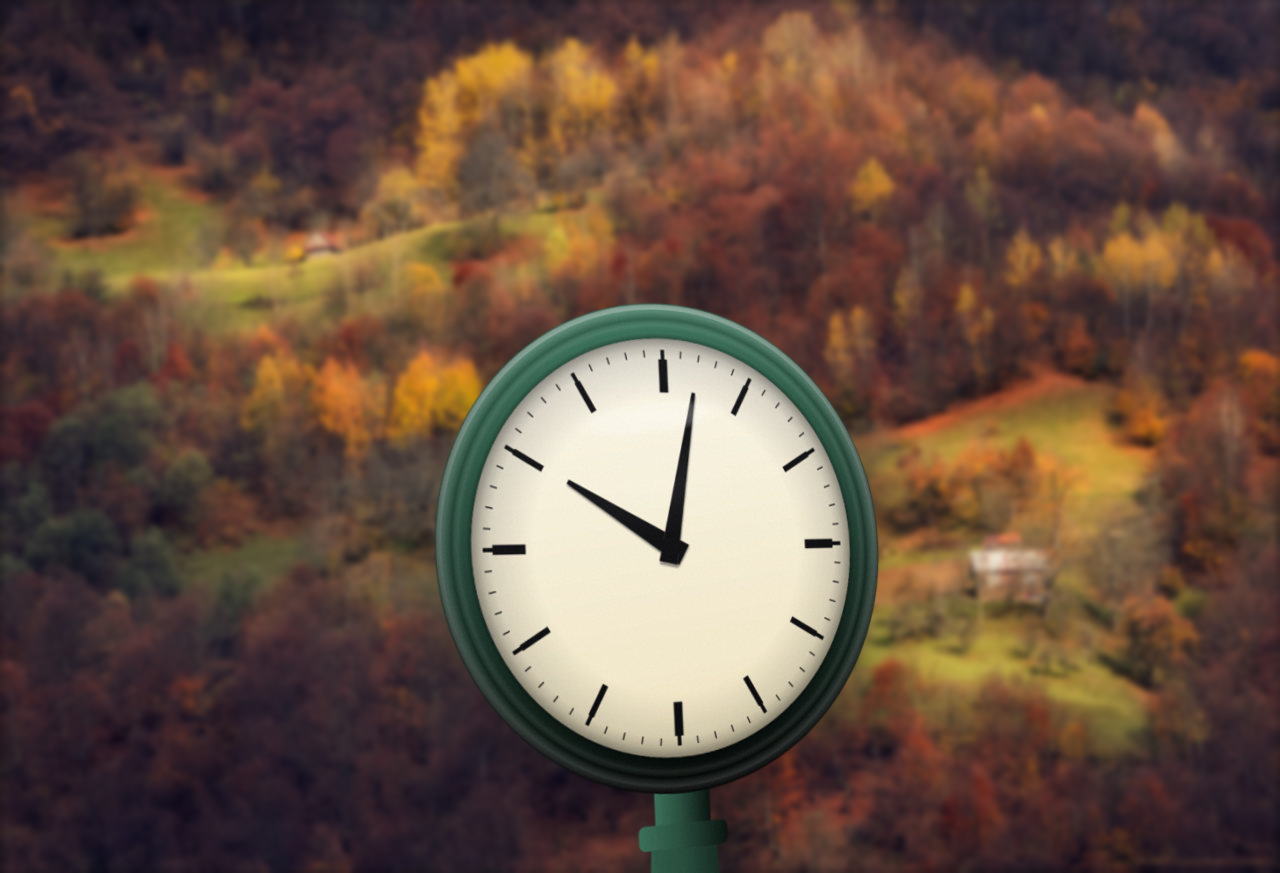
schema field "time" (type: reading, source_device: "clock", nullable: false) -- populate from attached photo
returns 10:02
